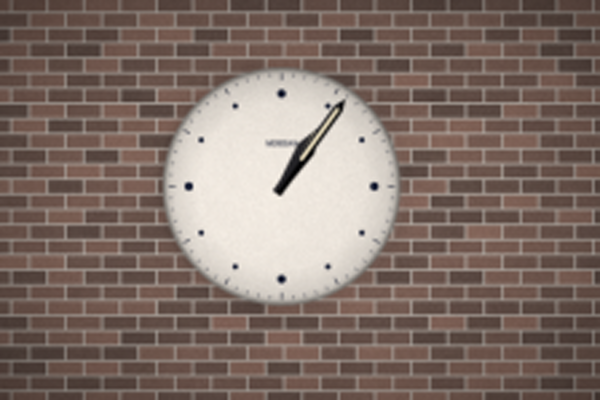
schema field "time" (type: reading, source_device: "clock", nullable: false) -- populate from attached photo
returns 1:06
